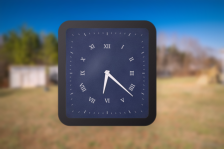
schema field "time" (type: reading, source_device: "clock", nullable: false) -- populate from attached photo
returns 6:22
